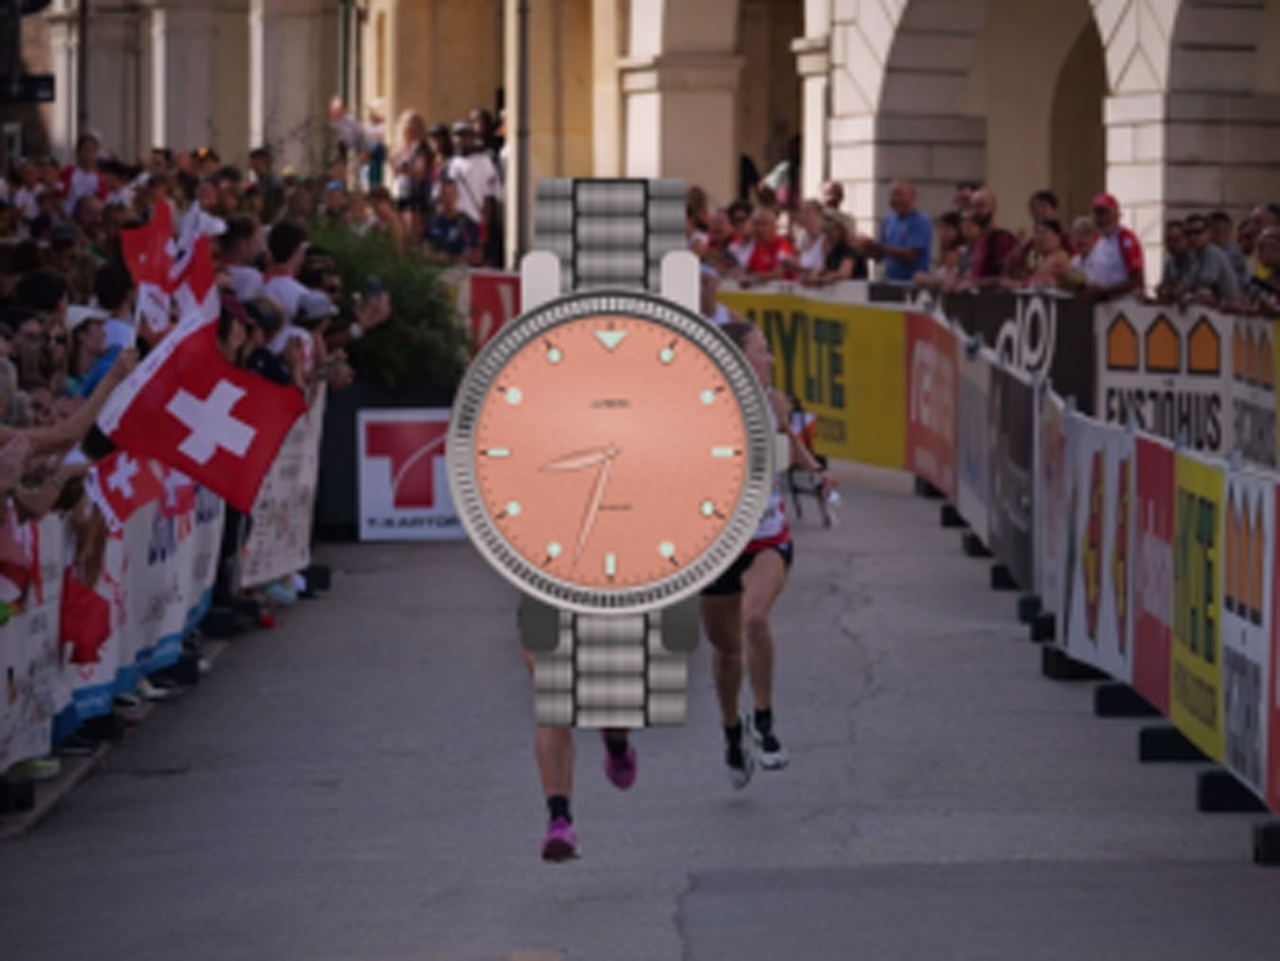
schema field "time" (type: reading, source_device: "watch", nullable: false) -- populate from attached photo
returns 8:33
